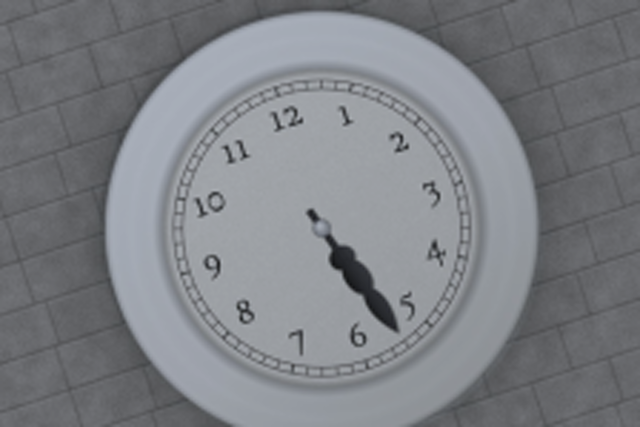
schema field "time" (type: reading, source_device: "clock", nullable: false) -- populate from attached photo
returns 5:27
